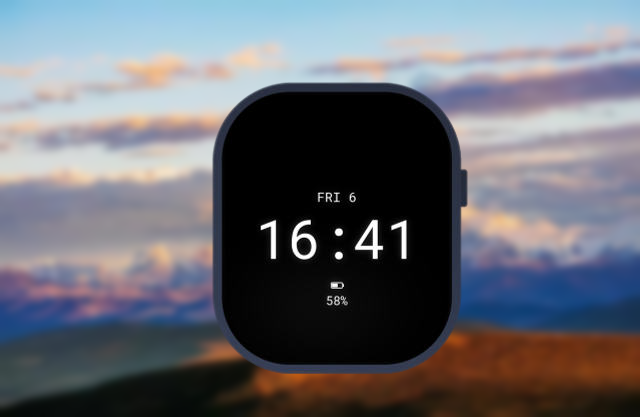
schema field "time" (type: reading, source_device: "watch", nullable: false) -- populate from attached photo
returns 16:41
